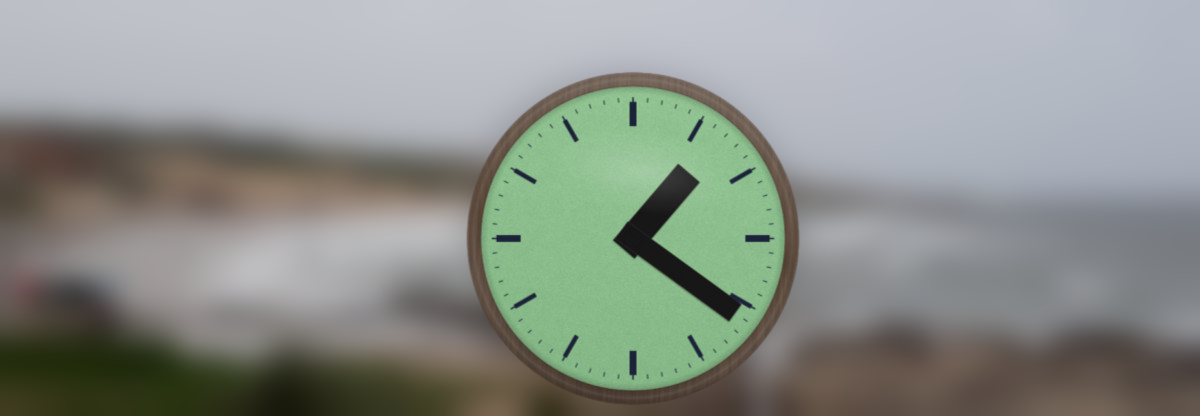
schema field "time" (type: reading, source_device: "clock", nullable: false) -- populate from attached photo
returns 1:21
